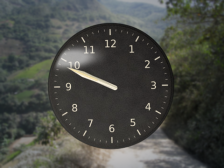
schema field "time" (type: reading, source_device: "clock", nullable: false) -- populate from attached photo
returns 9:49
